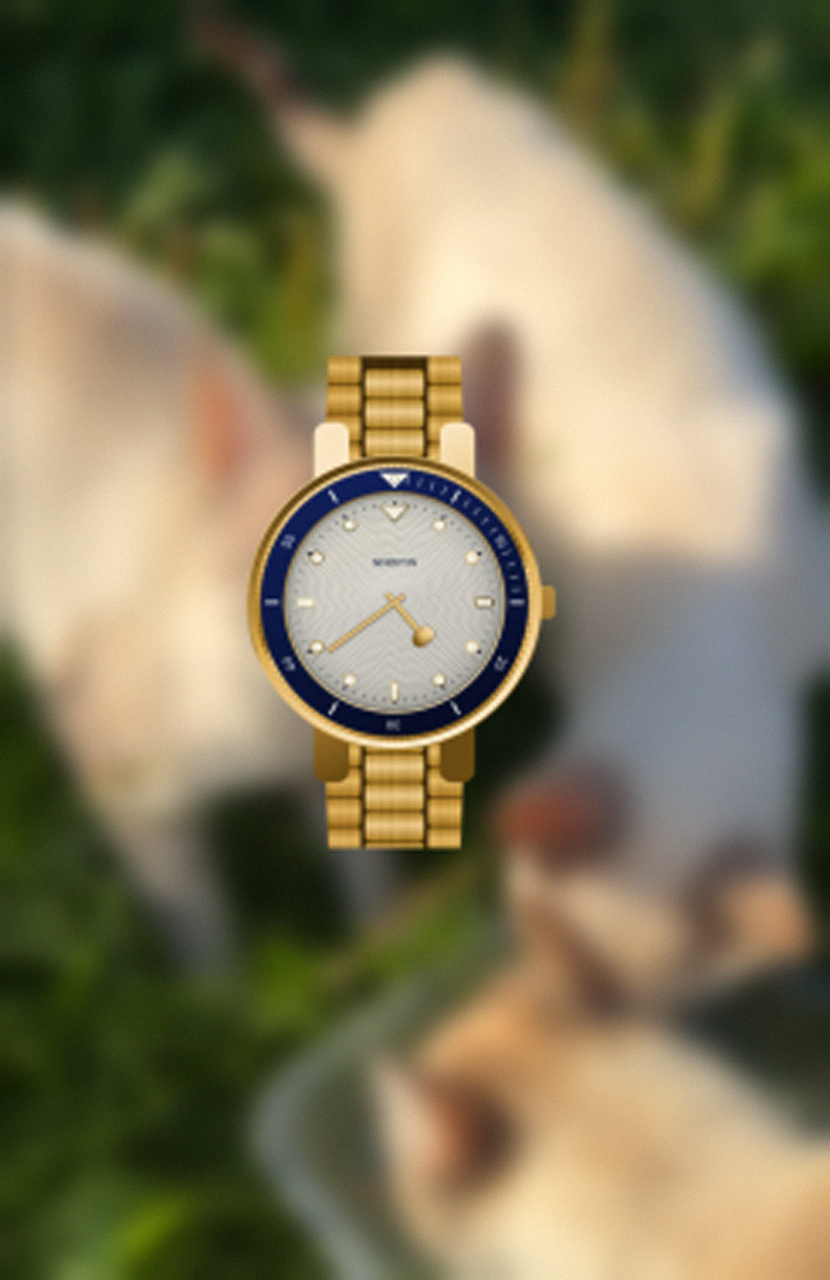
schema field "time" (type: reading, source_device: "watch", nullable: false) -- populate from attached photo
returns 4:39
